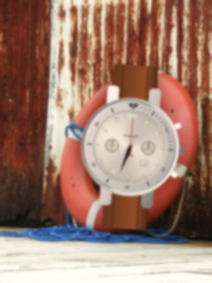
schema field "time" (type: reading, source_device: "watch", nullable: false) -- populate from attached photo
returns 6:33
